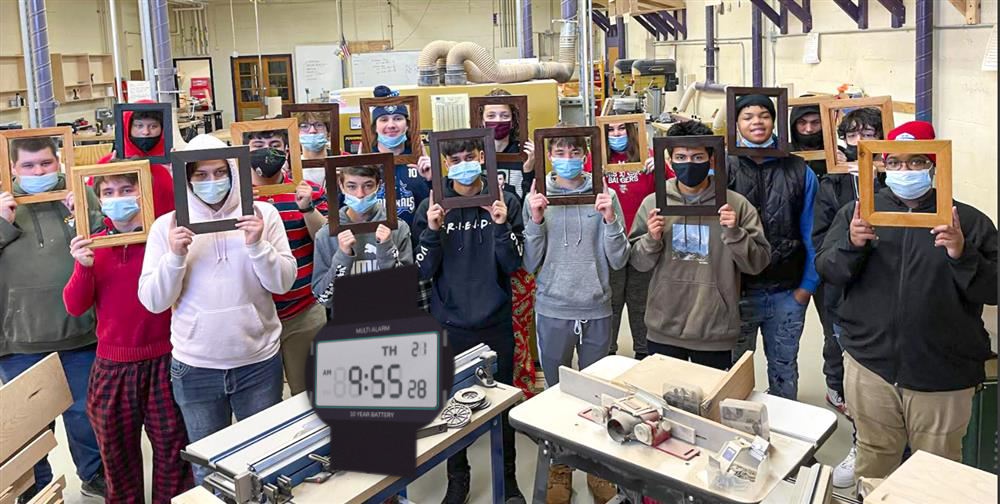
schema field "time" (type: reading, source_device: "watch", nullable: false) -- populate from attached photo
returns 9:55:28
